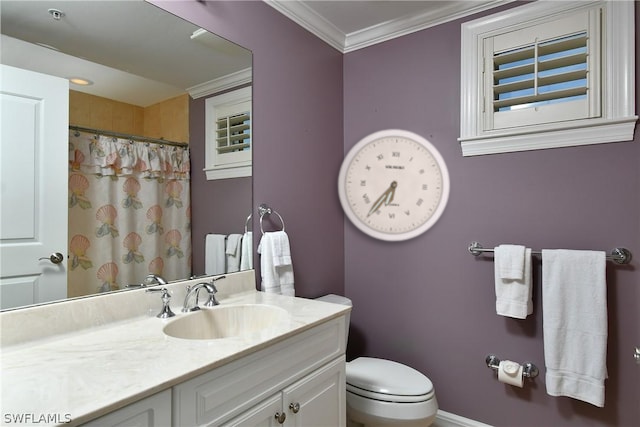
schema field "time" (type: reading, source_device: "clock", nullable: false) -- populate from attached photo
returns 6:36
